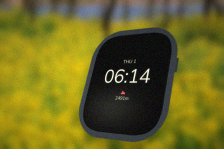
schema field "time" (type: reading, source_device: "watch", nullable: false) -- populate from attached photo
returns 6:14
